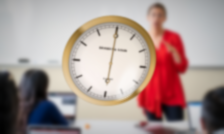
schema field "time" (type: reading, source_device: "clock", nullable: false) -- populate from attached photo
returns 6:00
